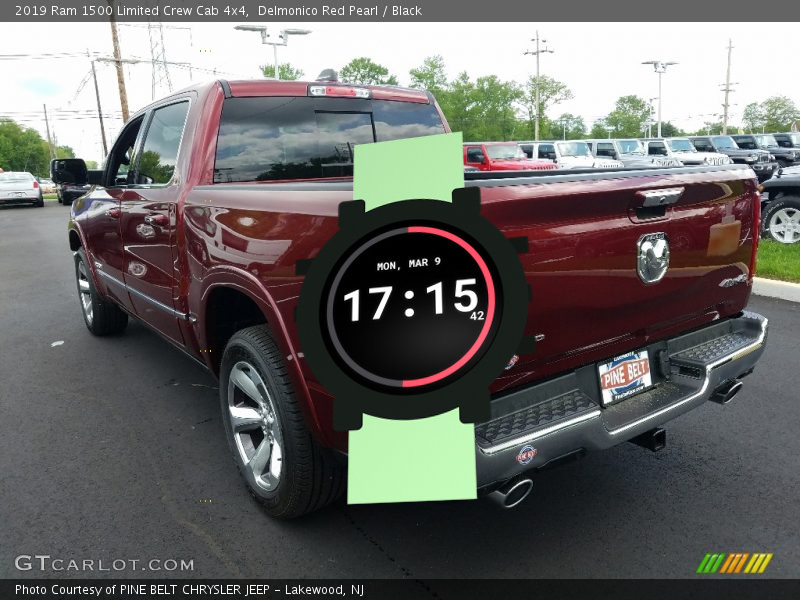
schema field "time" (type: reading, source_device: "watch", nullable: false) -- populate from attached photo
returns 17:15:42
